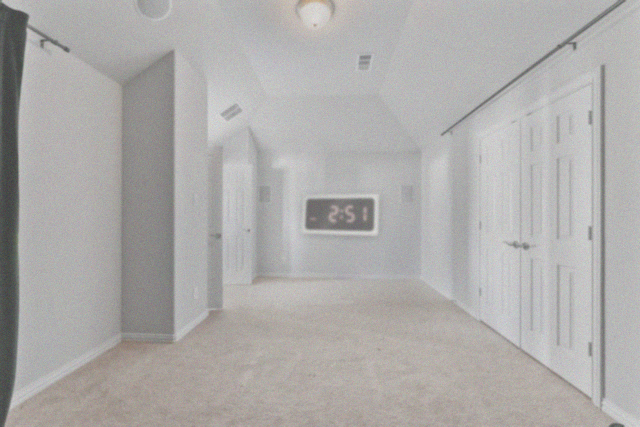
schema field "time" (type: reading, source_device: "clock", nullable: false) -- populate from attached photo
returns 2:51
